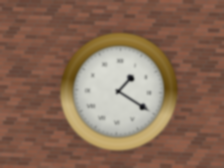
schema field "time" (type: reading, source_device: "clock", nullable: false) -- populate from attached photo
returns 1:20
